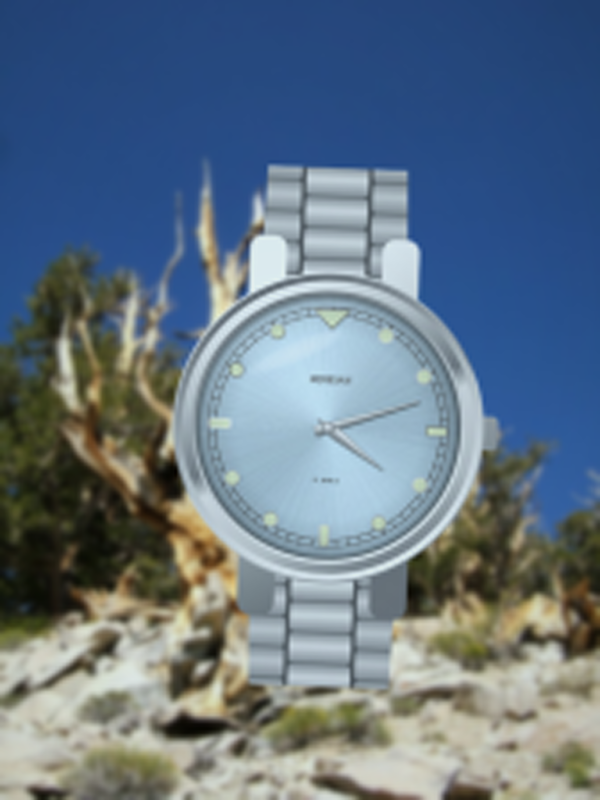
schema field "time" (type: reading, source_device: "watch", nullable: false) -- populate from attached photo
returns 4:12
